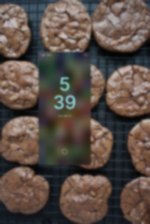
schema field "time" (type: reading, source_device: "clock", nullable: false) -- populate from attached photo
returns 5:39
